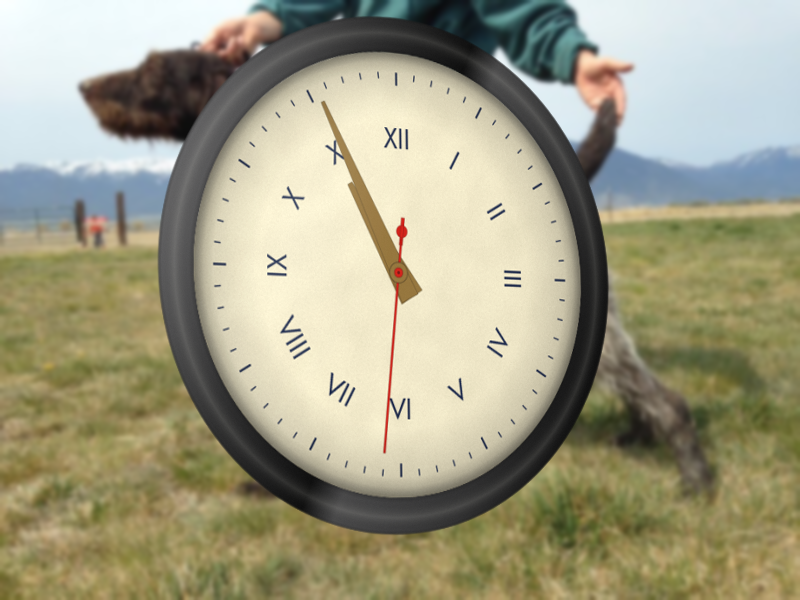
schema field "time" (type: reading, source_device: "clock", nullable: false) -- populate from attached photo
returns 10:55:31
